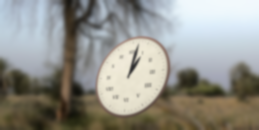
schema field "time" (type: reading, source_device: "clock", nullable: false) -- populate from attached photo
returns 1:02
